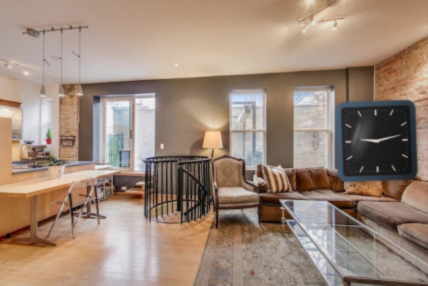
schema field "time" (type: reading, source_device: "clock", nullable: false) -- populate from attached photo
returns 9:13
